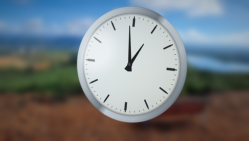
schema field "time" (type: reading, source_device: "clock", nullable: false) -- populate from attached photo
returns 12:59
